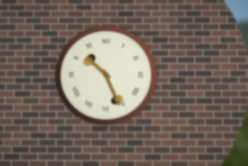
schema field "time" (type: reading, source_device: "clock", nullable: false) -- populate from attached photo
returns 10:26
